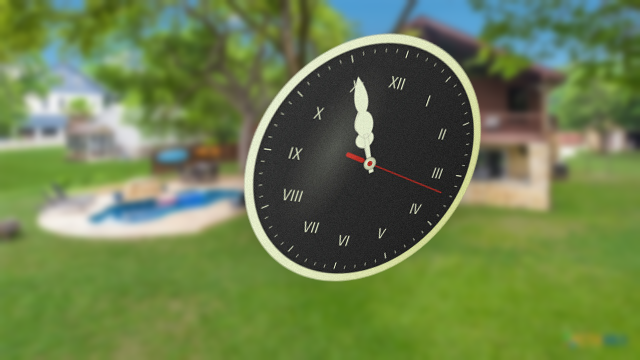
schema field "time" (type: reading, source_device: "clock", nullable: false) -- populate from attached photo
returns 10:55:17
